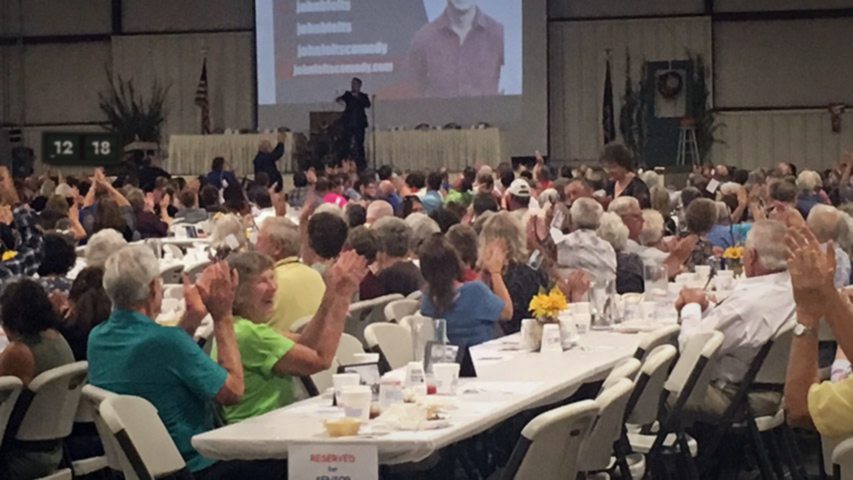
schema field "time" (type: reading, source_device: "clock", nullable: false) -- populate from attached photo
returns 12:18
